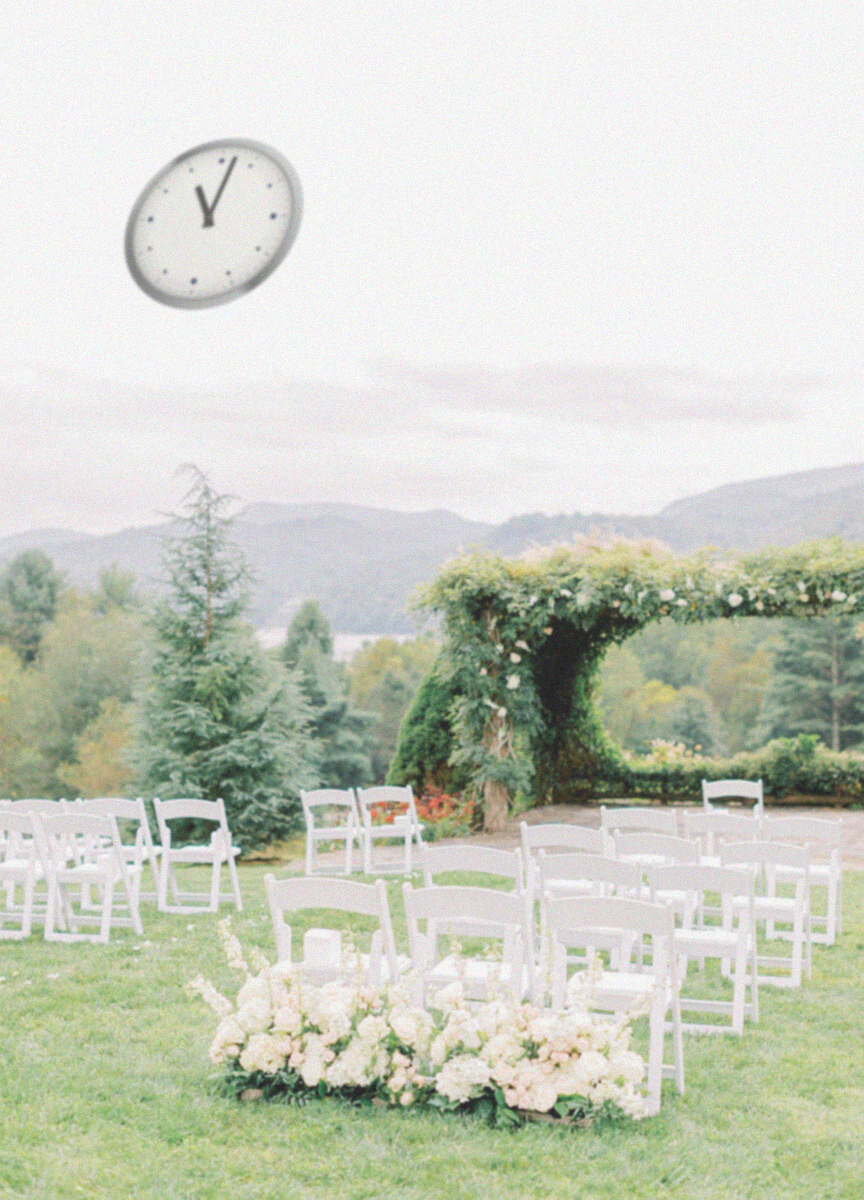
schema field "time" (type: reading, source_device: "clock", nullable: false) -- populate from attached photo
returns 11:02
